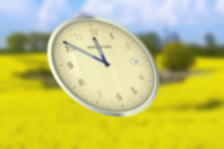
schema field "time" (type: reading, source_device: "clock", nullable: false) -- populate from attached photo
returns 11:51
